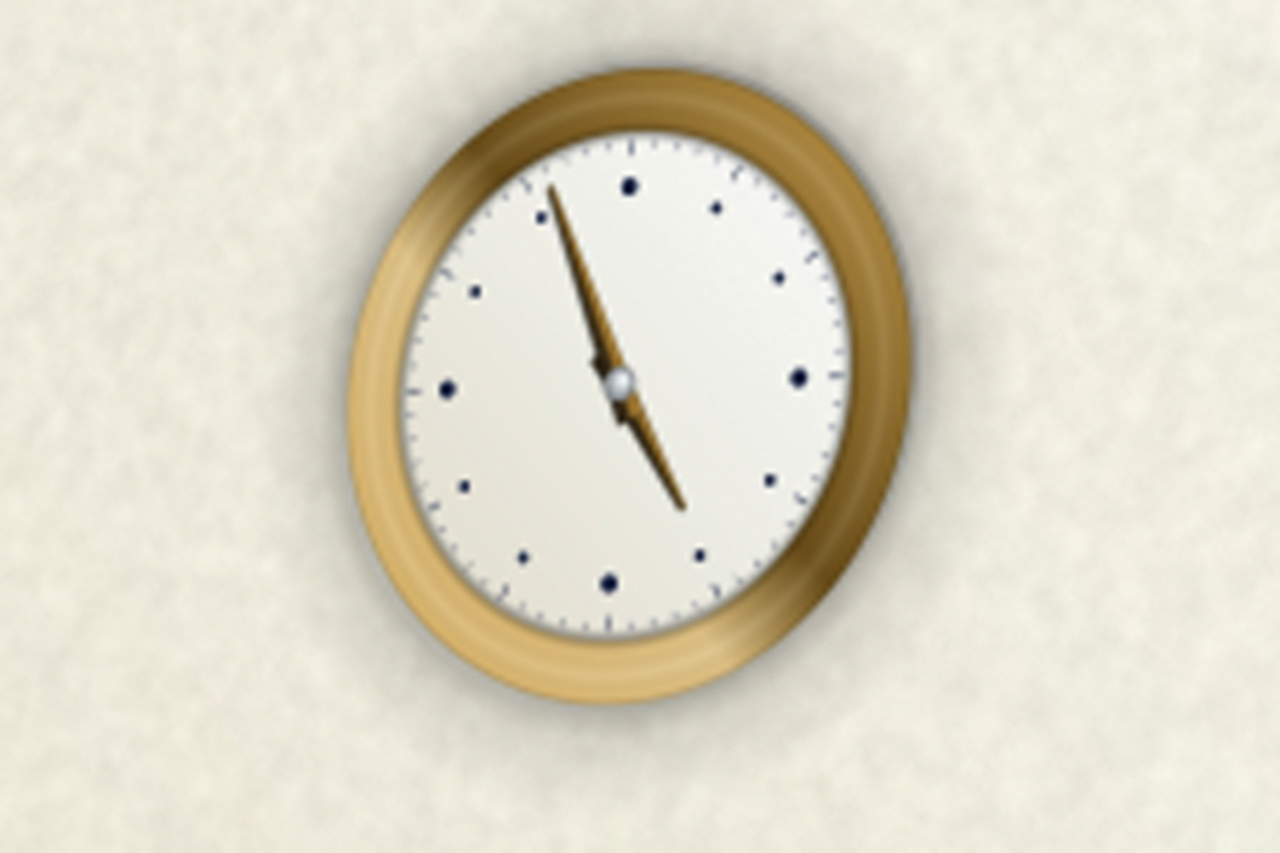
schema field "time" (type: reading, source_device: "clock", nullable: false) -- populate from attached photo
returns 4:56
